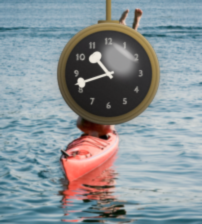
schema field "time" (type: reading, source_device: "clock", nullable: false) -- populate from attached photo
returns 10:42
